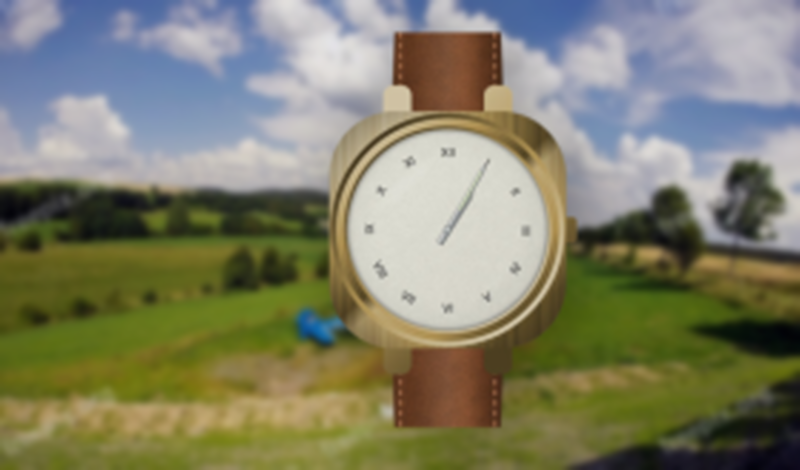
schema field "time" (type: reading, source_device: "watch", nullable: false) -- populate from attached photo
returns 1:05
